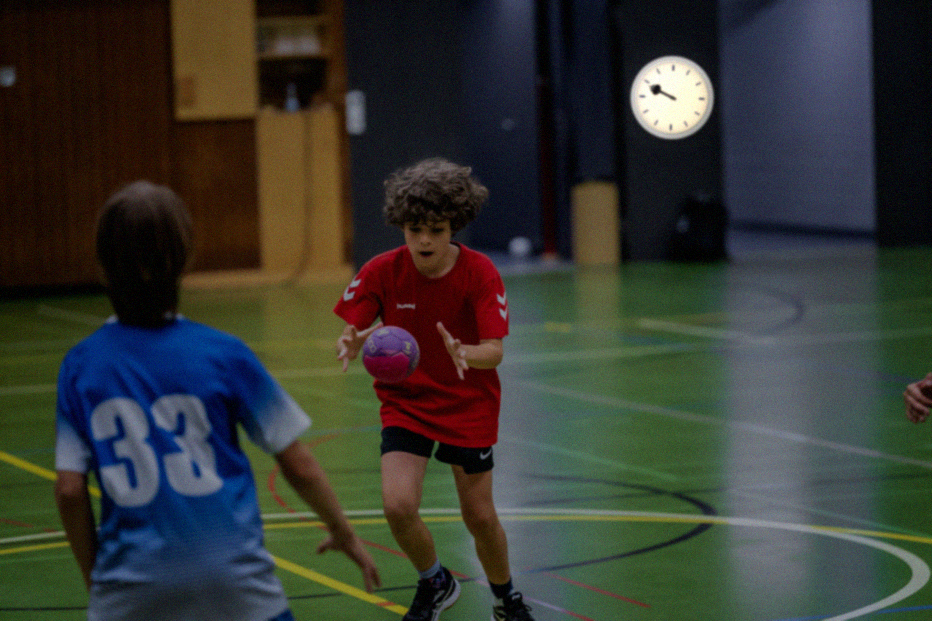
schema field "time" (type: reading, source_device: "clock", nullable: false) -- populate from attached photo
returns 9:49
